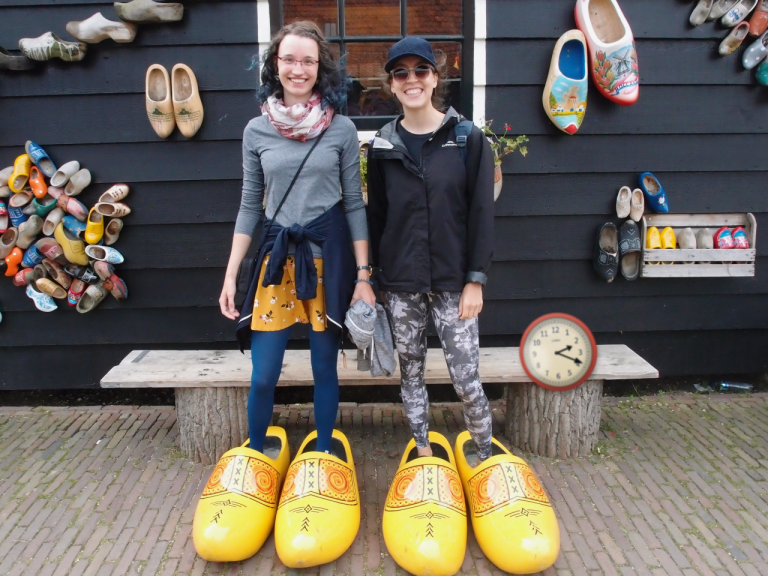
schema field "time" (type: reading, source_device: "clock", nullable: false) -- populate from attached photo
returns 2:19
